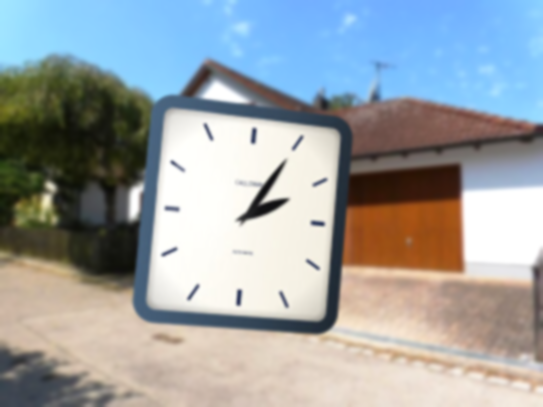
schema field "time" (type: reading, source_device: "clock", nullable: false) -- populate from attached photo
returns 2:05
